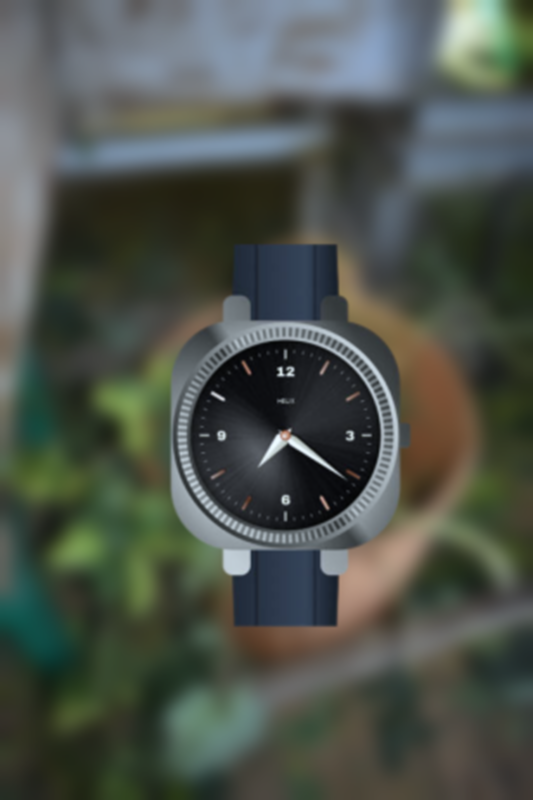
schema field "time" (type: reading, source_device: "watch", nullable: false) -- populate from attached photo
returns 7:21
